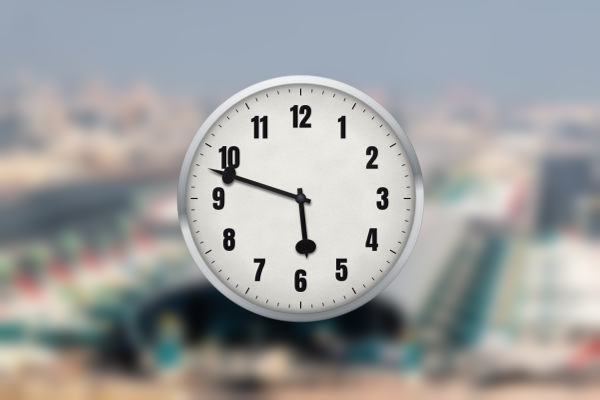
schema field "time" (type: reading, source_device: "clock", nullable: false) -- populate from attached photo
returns 5:48
